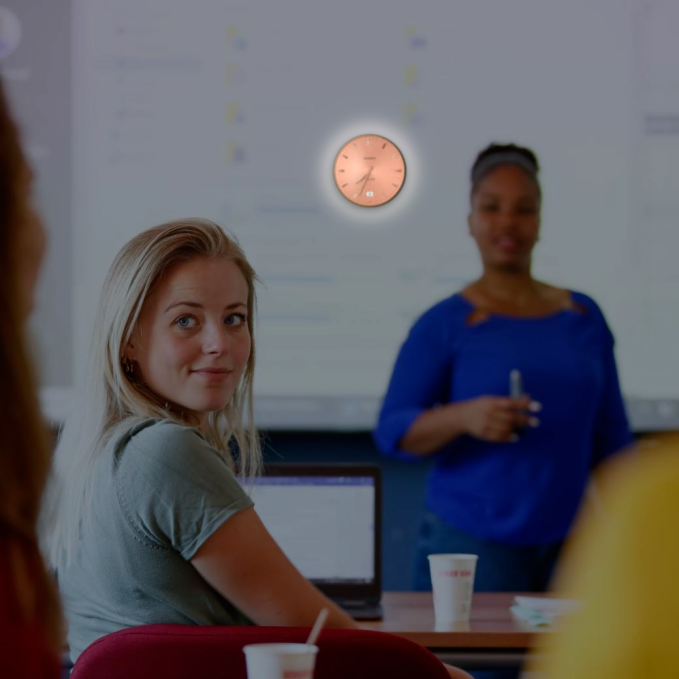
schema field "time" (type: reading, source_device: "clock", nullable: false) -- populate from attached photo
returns 7:34
